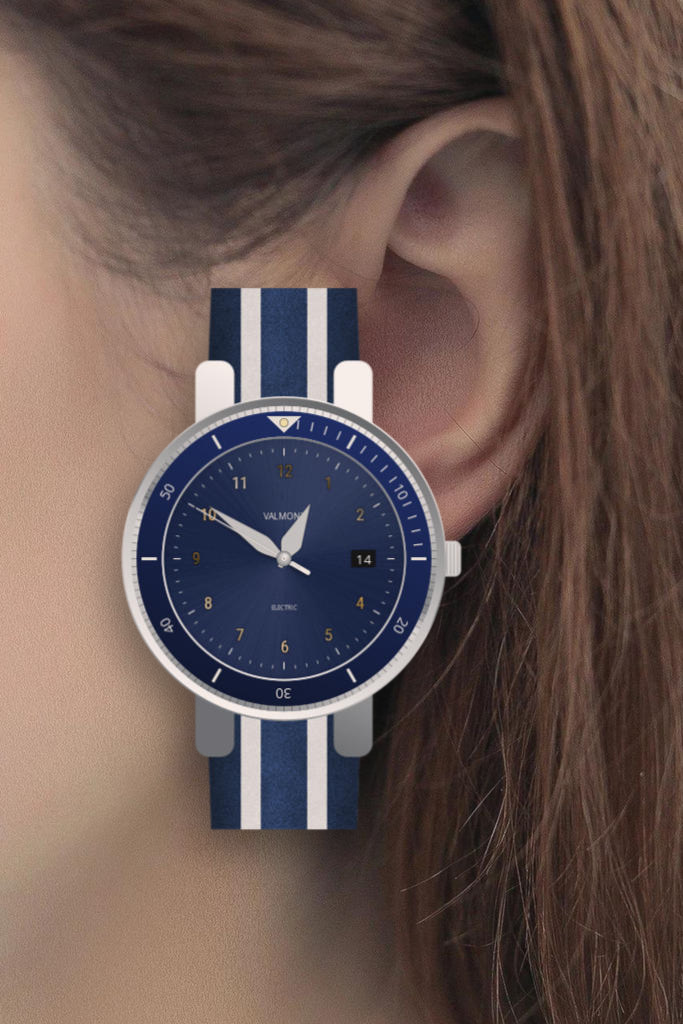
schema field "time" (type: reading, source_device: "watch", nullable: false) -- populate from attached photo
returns 12:50:50
